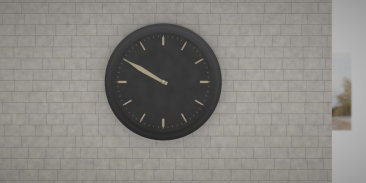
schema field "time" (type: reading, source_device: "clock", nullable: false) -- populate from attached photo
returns 9:50
